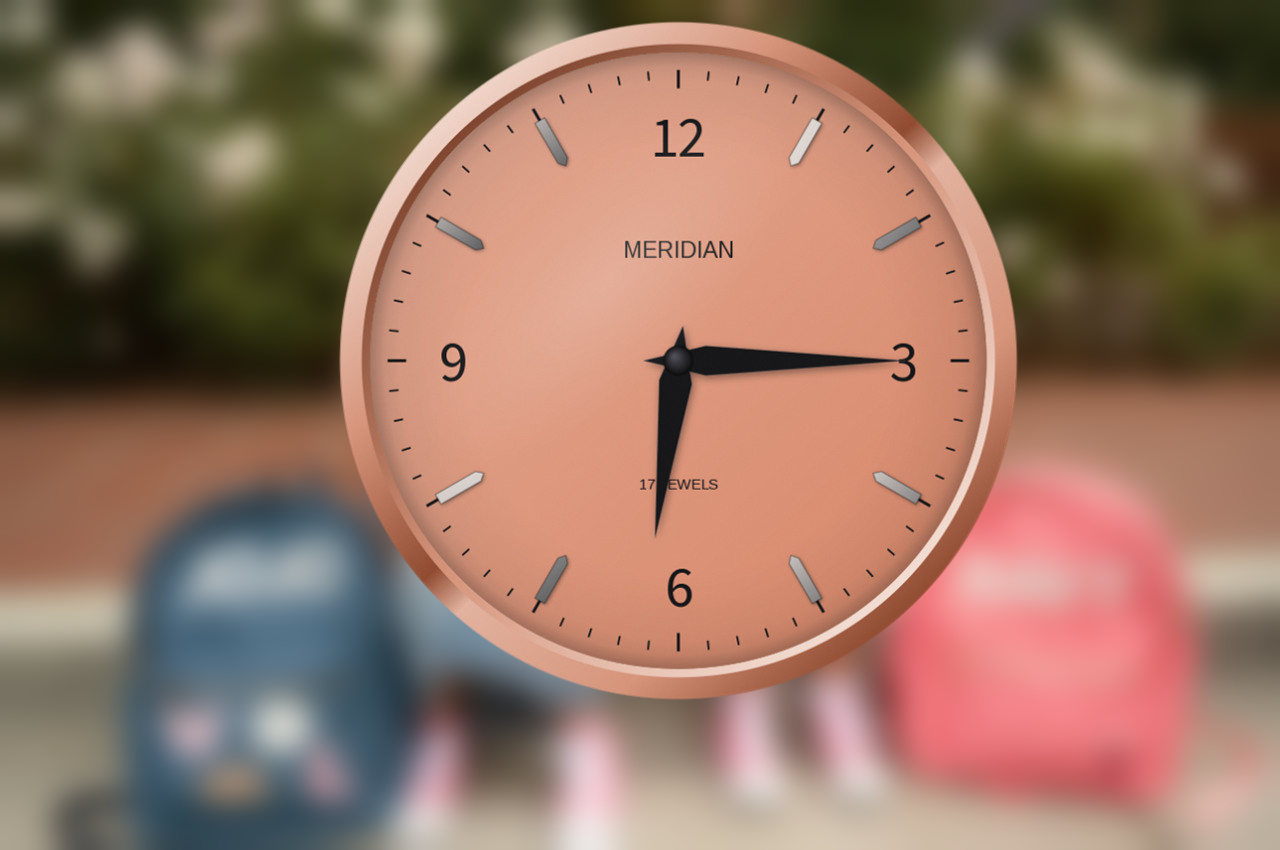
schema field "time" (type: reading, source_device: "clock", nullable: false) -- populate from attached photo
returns 6:15
